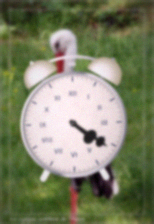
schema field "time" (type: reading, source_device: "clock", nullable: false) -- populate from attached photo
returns 4:21
